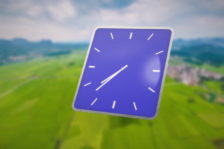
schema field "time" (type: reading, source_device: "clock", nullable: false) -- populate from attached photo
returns 7:37
